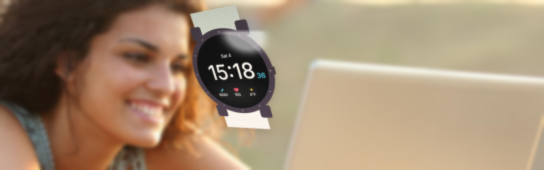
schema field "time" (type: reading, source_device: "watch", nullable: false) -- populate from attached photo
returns 15:18
